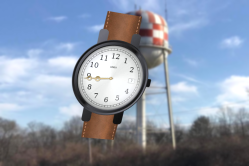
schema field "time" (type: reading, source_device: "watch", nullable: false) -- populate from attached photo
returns 8:44
